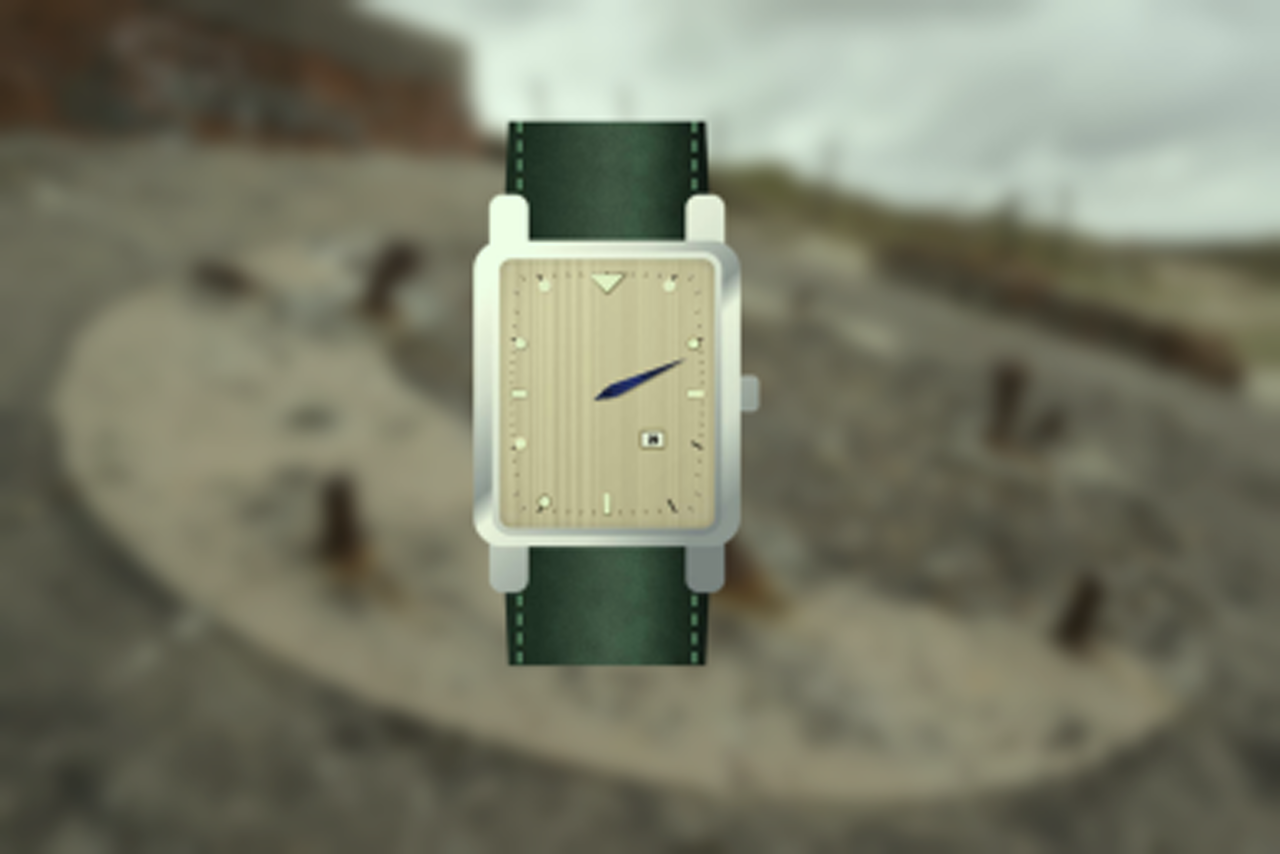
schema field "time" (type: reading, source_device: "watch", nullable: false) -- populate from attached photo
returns 2:11
